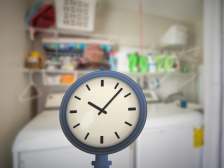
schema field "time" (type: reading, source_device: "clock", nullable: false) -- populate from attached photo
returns 10:07
